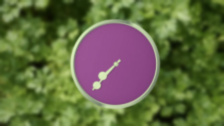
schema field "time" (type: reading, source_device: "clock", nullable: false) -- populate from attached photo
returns 7:37
